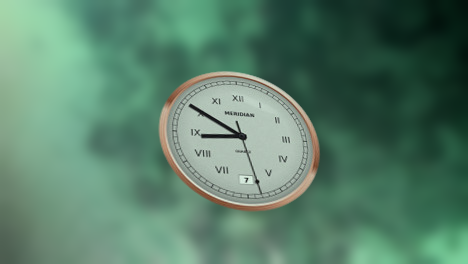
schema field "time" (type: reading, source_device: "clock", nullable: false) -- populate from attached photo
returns 8:50:28
